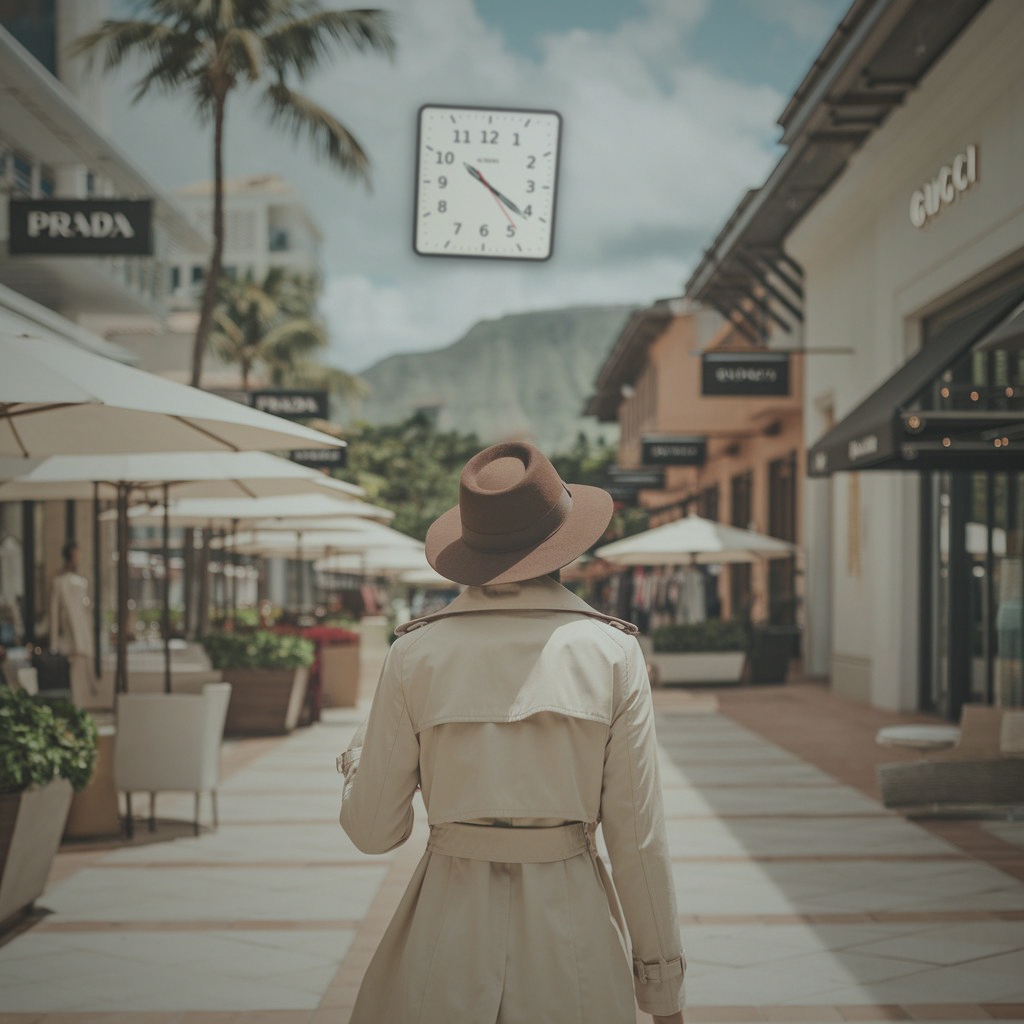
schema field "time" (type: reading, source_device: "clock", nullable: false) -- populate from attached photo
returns 10:21:24
